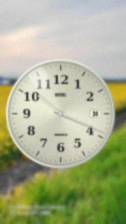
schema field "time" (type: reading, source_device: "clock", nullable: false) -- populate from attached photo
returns 10:19
